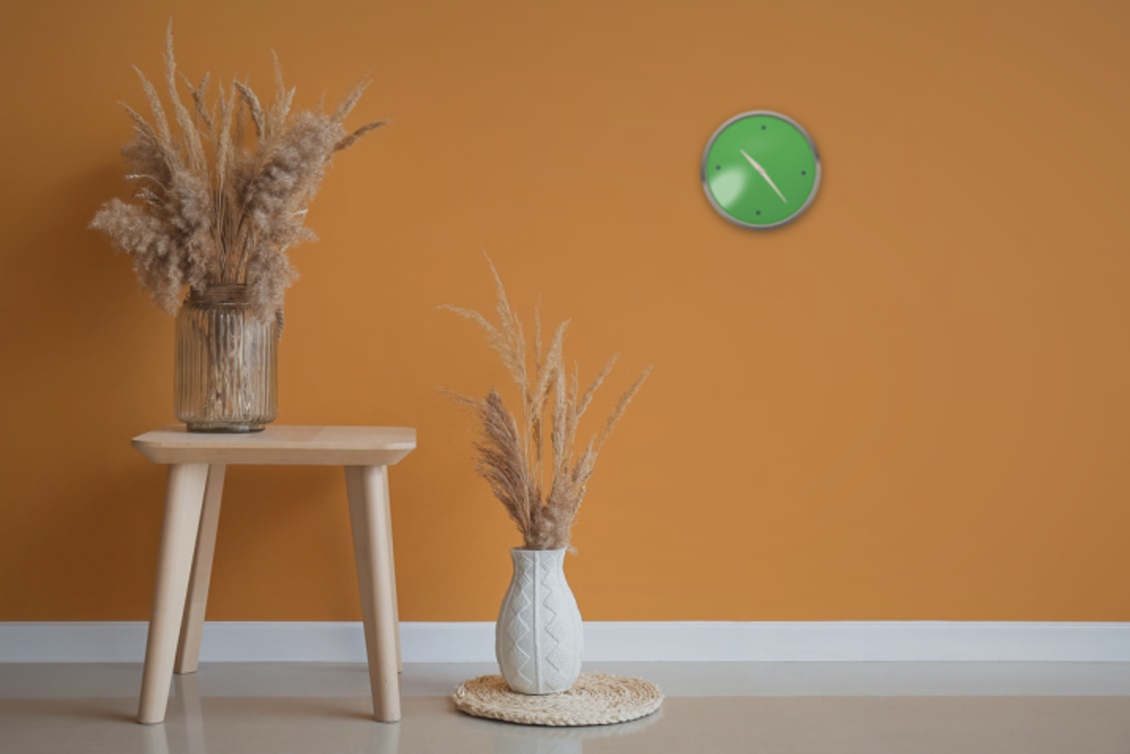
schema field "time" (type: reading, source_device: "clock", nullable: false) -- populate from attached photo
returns 10:23
